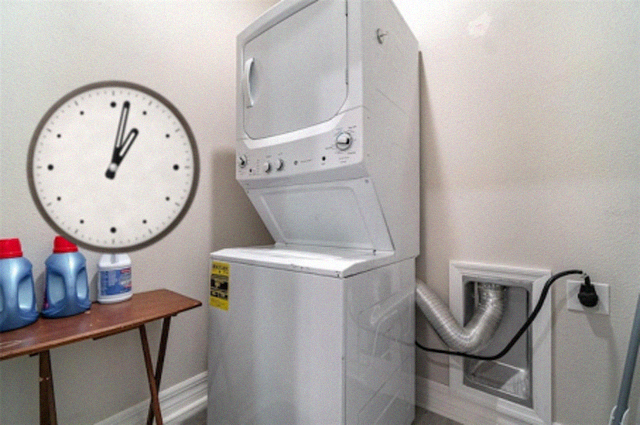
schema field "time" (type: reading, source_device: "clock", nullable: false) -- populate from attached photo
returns 1:02
